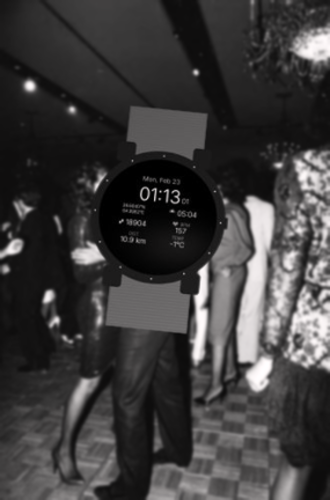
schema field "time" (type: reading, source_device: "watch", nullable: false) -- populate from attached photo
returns 1:13
